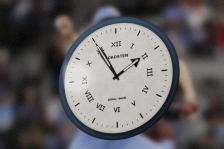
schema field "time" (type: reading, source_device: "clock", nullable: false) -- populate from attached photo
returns 1:55
